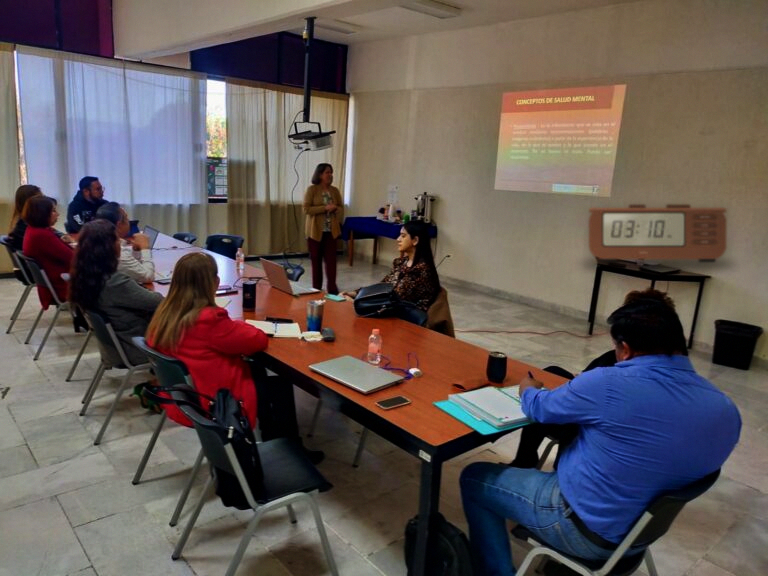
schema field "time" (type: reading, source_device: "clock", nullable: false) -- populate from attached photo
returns 3:10
